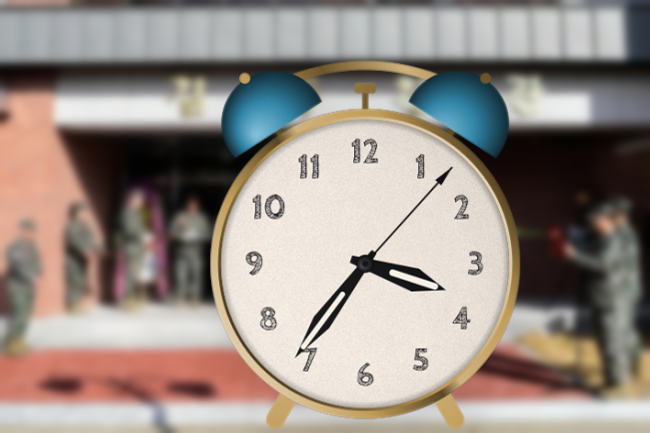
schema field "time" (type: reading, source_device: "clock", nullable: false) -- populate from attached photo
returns 3:36:07
